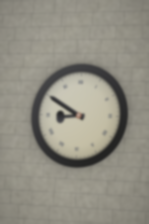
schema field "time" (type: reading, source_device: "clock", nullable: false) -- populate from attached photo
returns 8:50
